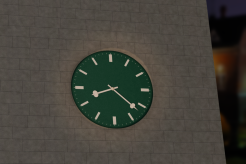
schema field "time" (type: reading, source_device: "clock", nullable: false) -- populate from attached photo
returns 8:22
